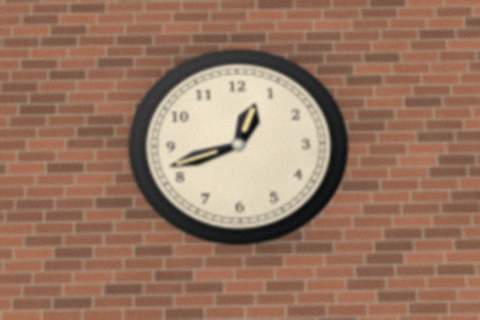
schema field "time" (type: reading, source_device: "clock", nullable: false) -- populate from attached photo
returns 12:42
